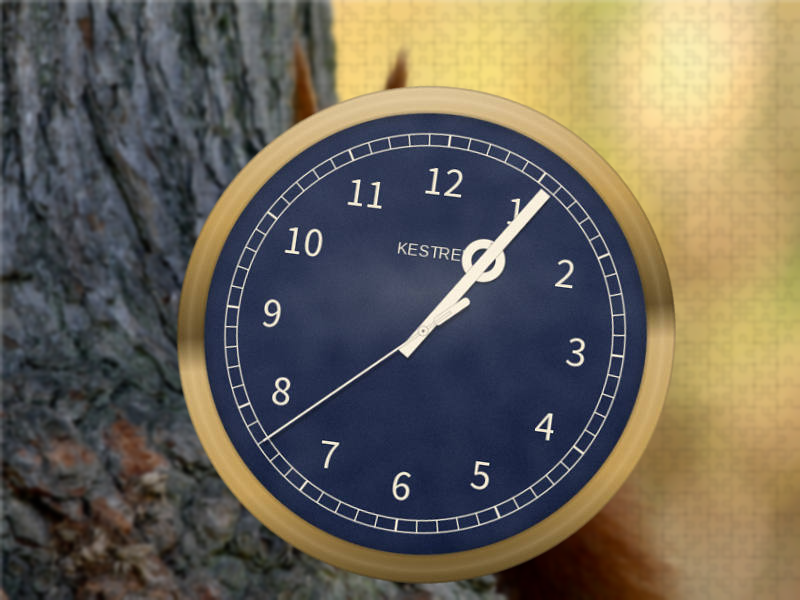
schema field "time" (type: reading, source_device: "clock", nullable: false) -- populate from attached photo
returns 1:05:38
